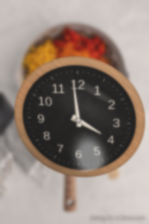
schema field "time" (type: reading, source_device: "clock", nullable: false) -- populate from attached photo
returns 3:59
